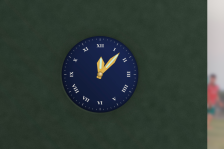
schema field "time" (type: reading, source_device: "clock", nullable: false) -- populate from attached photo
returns 12:07
